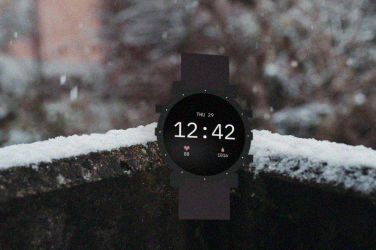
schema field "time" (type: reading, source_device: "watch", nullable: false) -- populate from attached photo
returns 12:42
